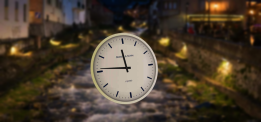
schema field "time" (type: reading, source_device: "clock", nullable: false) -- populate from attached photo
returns 11:46
